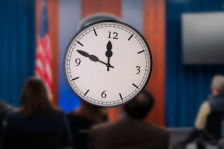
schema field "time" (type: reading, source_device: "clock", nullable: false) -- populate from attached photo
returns 11:48
